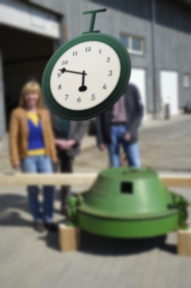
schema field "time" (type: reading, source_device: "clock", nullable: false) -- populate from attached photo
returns 5:47
